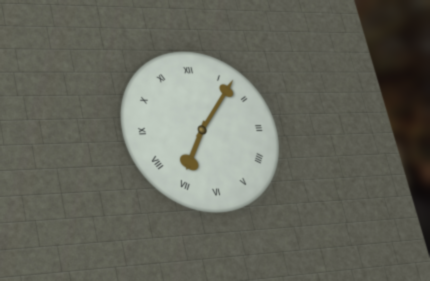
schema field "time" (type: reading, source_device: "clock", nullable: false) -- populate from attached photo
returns 7:07
